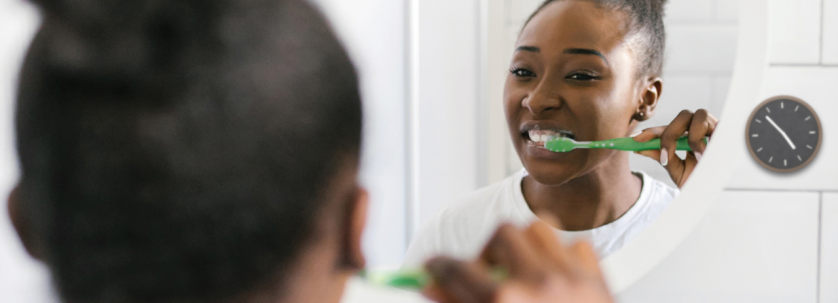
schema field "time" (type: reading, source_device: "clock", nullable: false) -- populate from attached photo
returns 4:53
